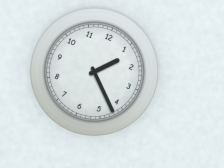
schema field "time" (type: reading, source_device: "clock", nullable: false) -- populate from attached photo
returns 1:22
